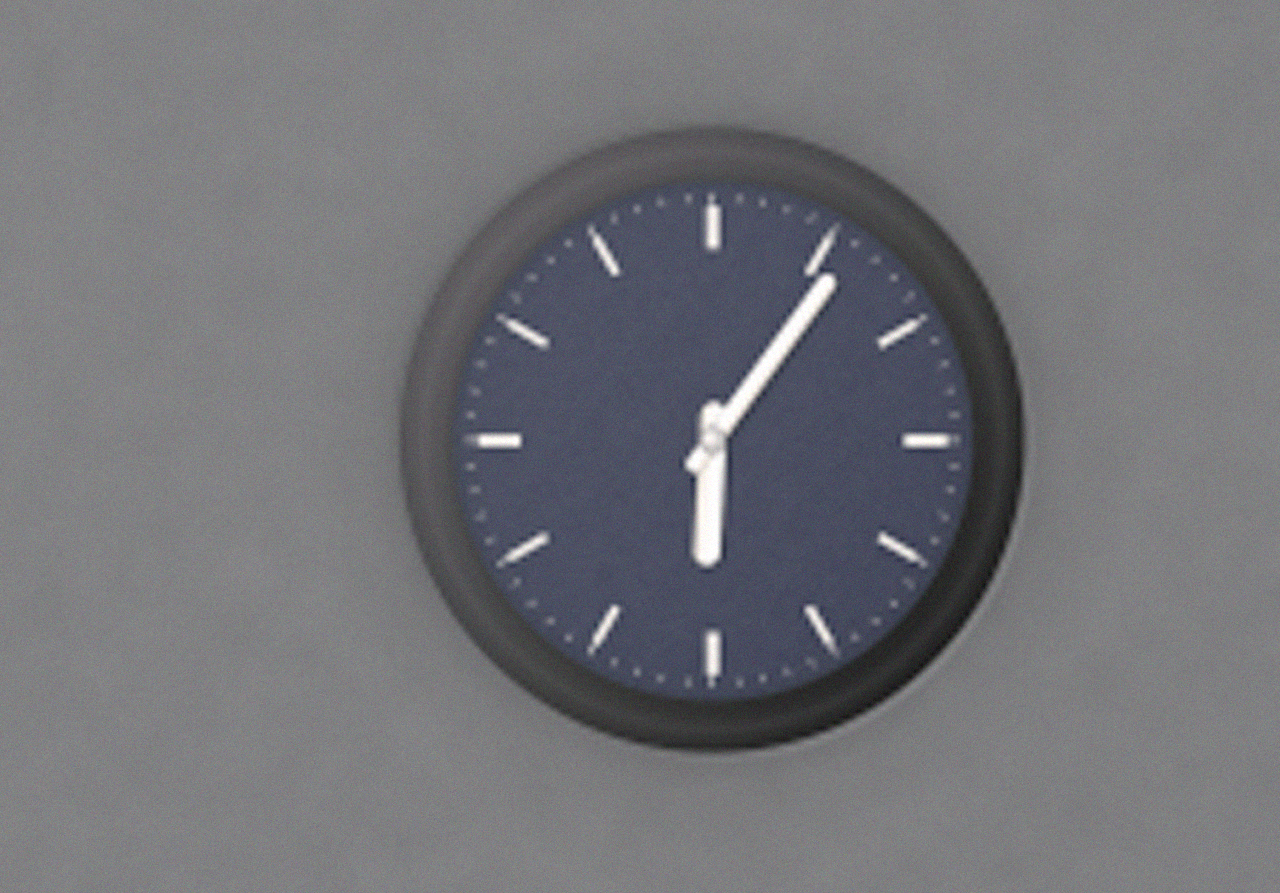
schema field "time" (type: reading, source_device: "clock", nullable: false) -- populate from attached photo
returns 6:06
